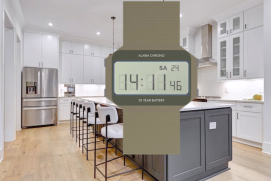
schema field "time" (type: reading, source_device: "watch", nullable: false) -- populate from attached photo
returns 14:11:46
